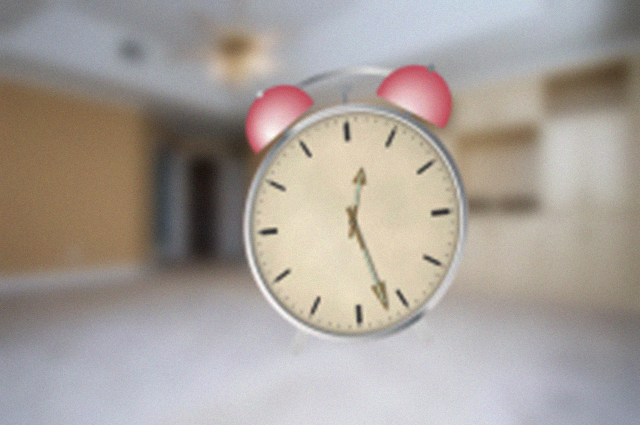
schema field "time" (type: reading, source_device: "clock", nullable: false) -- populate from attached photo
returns 12:27
